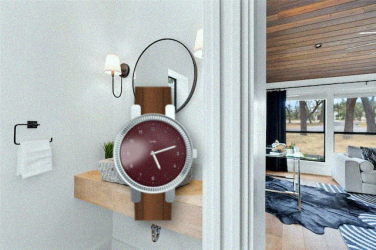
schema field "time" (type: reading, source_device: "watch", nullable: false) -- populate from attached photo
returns 5:12
